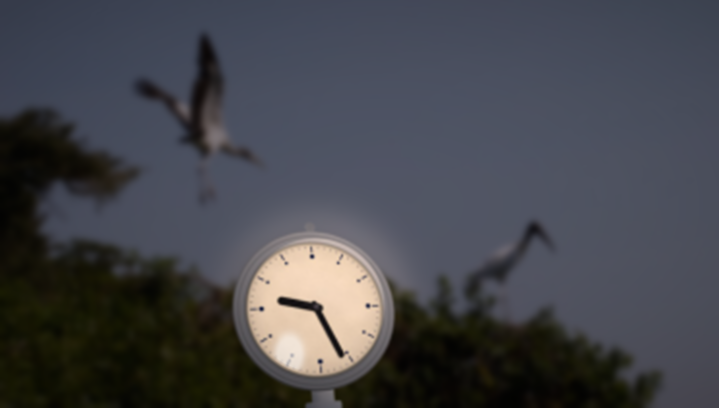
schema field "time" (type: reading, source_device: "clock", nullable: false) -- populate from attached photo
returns 9:26
